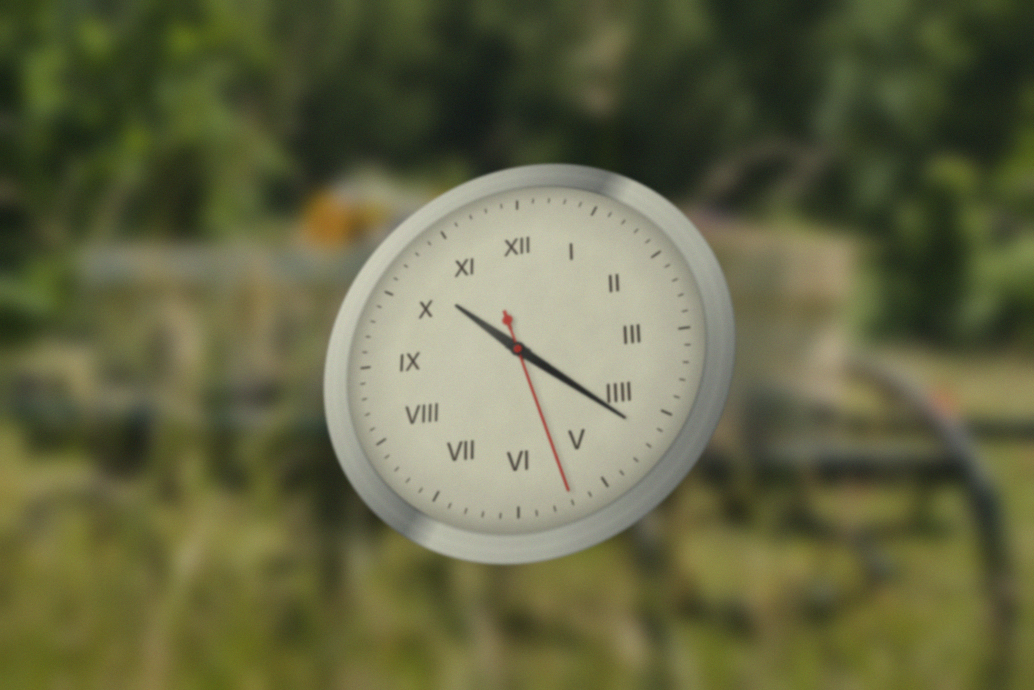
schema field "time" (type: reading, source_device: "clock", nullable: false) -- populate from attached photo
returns 10:21:27
